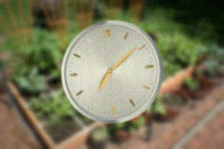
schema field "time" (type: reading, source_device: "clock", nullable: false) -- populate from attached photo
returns 7:09
